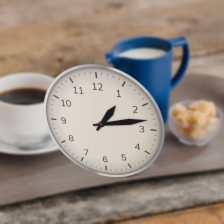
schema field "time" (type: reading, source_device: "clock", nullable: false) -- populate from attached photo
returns 1:13
